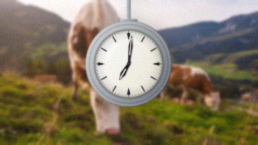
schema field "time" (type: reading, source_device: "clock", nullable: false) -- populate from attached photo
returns 7:01
